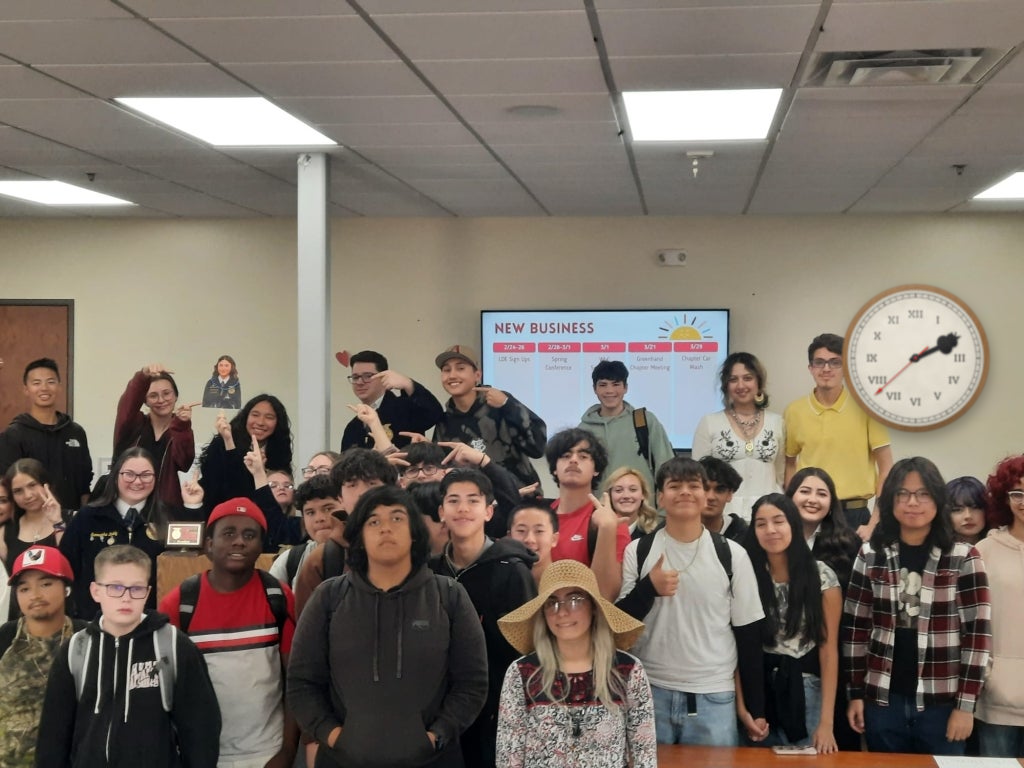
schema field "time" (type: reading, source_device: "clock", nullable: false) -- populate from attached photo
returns 2:10:38
